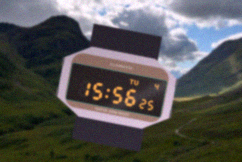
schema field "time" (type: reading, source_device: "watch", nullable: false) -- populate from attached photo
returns 15:56:25
